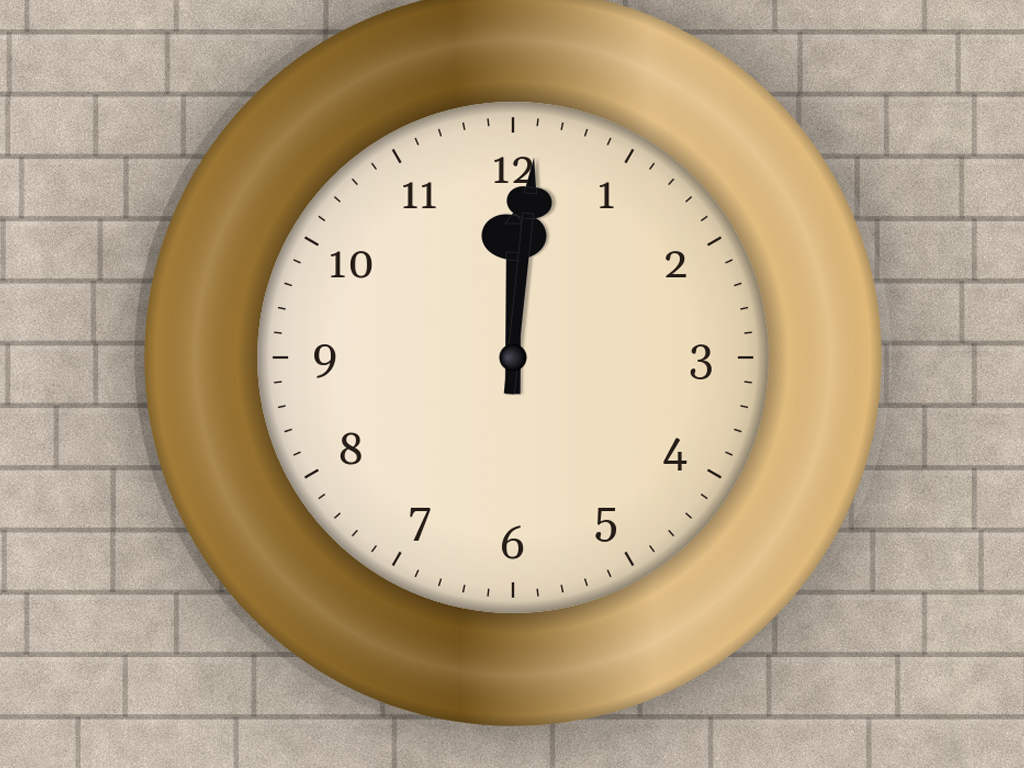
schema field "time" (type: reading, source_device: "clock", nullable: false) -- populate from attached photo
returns 12:01
